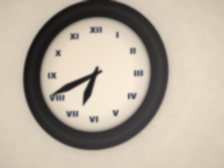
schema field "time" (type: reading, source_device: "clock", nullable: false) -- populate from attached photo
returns 6:41
